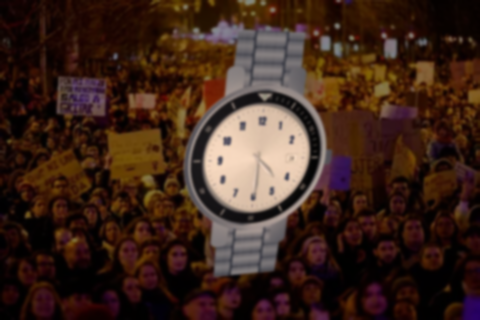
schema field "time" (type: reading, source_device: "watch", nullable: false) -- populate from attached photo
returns 4:30
